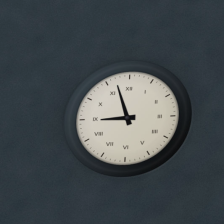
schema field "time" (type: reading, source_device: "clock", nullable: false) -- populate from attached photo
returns 8:57
